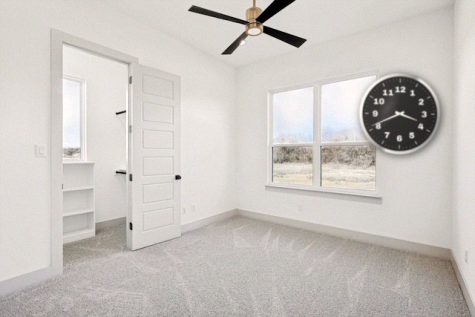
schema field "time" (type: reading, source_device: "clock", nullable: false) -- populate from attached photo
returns 3:41
